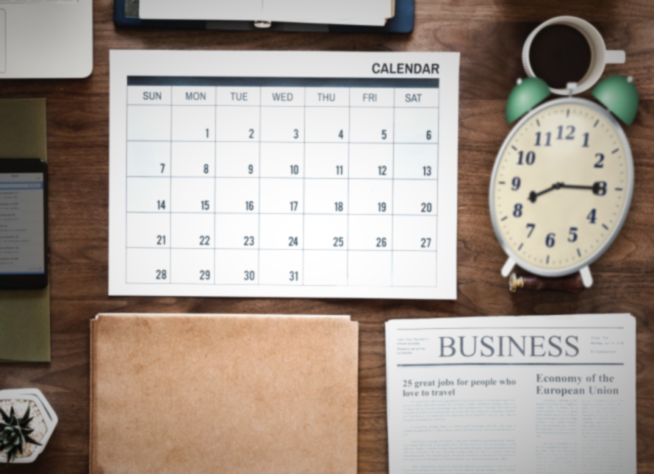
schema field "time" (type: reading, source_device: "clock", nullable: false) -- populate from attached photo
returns 8:15
